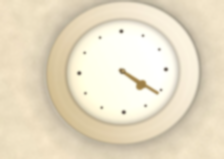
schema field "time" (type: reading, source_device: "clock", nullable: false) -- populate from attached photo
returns 4:21
